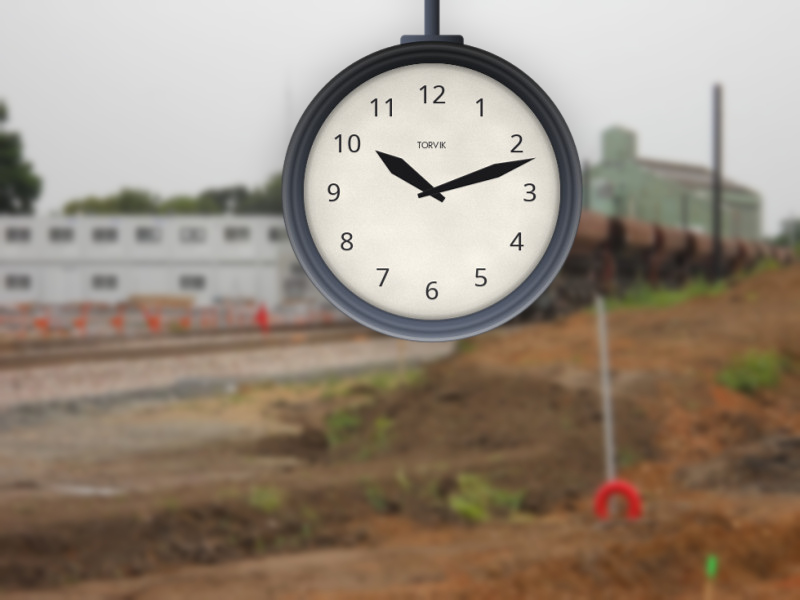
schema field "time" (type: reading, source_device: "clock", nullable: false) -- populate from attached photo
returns 10:12
